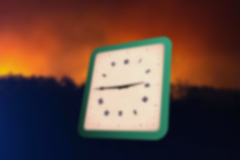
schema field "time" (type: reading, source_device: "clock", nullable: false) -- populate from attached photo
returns 2:45
